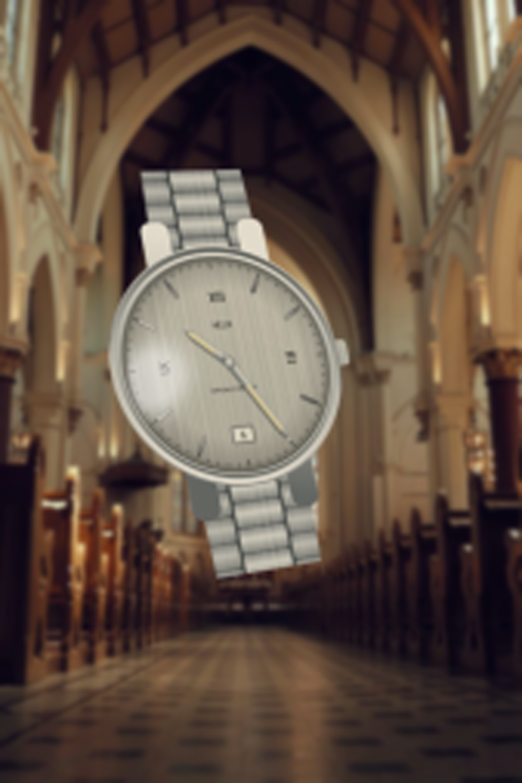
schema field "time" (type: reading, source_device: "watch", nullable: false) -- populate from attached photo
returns 10:25
